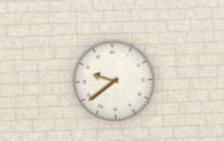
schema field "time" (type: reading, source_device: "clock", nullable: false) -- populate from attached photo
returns 9:39
